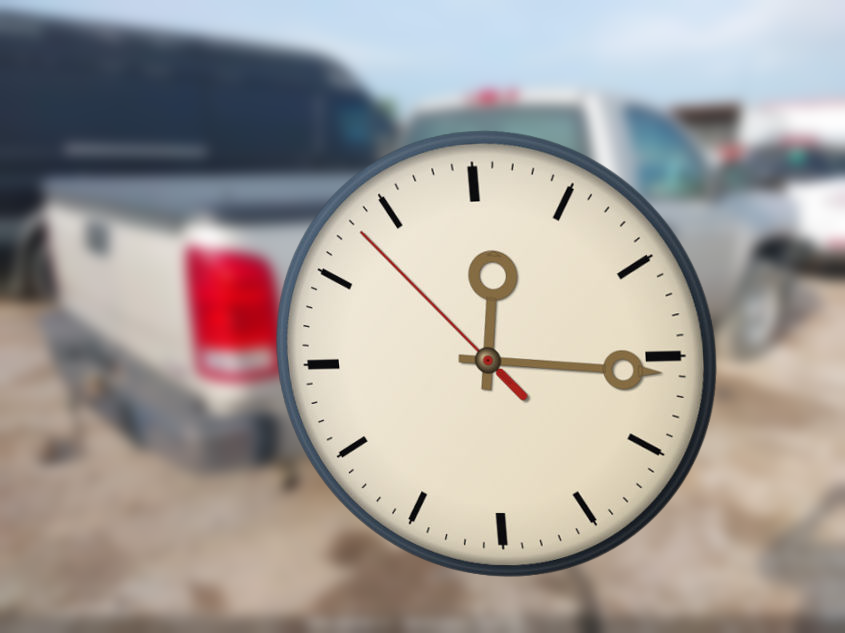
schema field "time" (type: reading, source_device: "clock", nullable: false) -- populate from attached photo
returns 12:15:53
